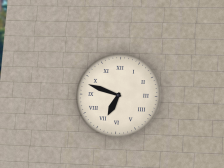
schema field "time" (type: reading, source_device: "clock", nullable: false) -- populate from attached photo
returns 6:48
